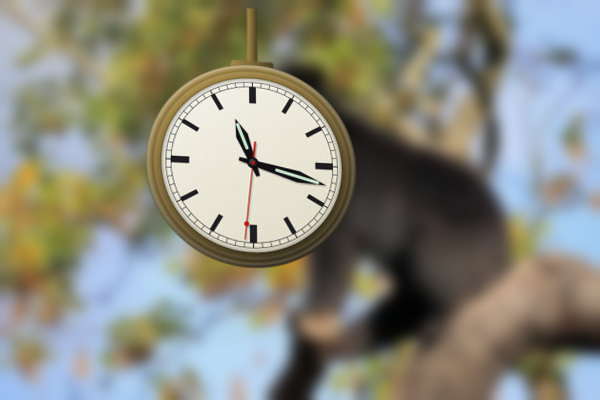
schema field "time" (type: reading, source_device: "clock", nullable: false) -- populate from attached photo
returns 11:17:31
